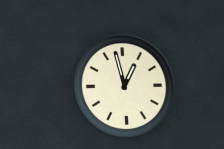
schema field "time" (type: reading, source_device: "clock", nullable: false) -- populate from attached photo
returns 12:58
